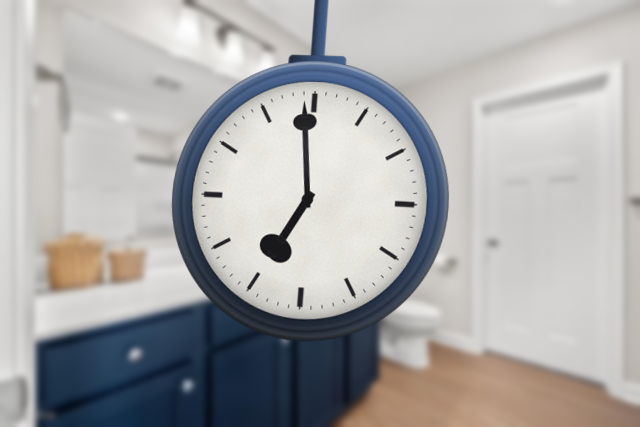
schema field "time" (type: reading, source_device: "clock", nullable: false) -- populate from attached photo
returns 6:59
